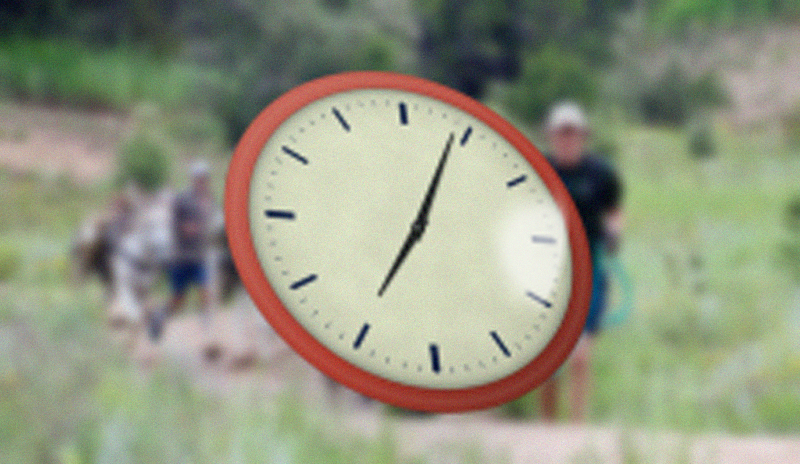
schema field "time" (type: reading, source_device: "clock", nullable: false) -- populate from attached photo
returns 7:04
